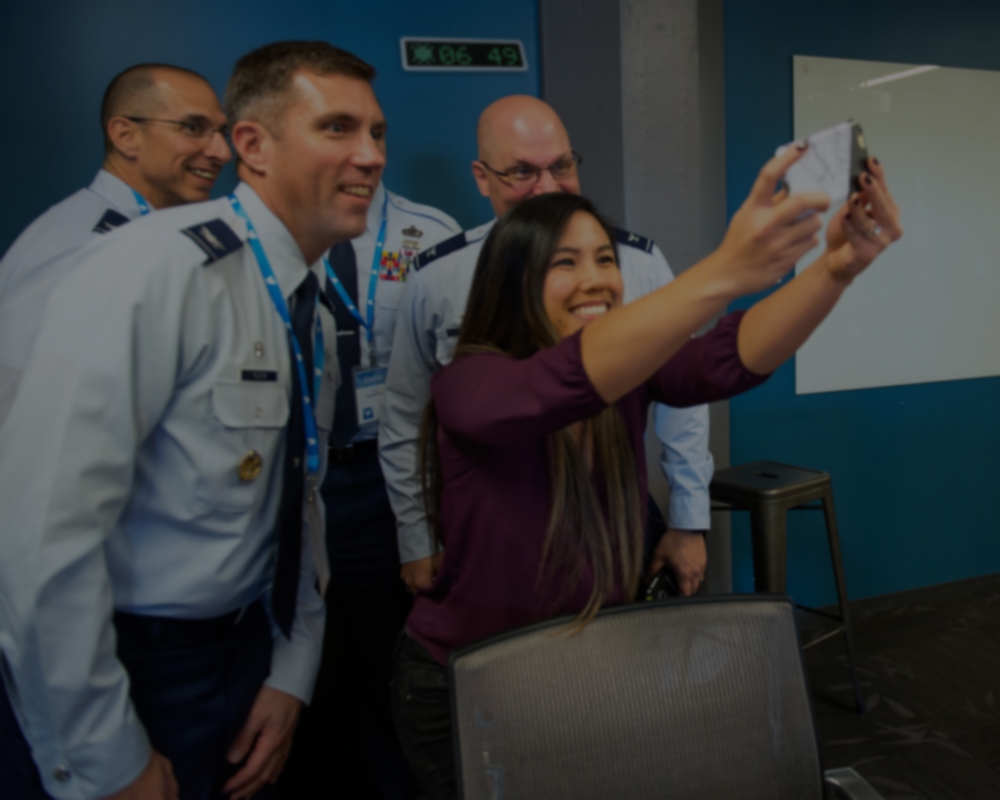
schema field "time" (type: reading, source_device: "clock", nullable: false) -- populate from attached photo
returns 6:49
